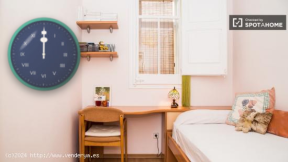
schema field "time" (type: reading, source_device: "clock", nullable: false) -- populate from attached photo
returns 12:00
